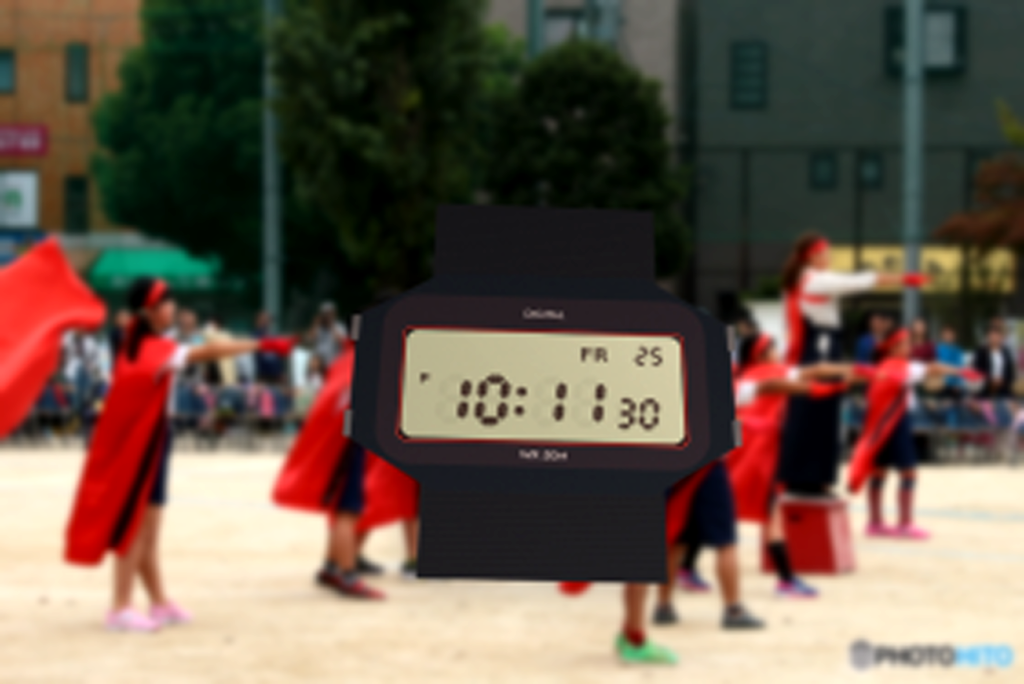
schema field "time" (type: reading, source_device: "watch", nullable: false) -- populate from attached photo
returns 10:11:30
